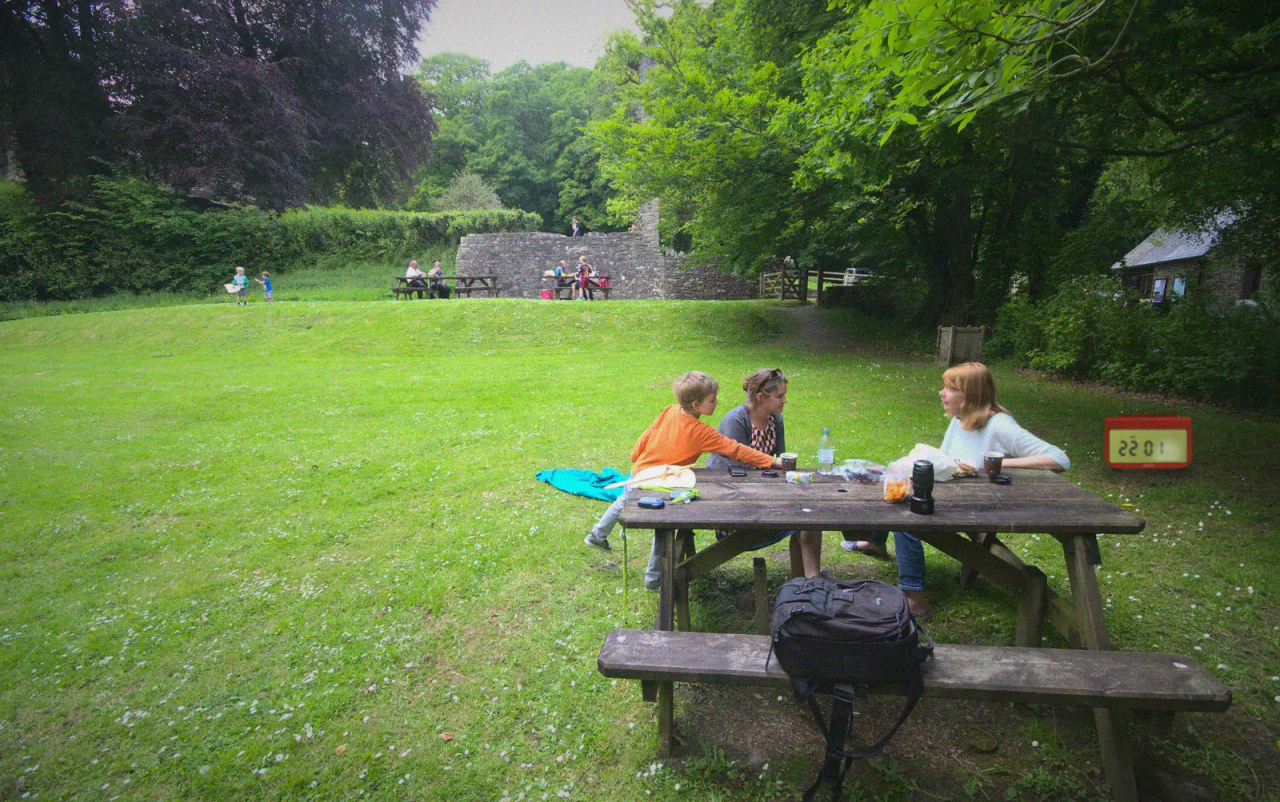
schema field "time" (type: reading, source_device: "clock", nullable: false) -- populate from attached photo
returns 22:01
